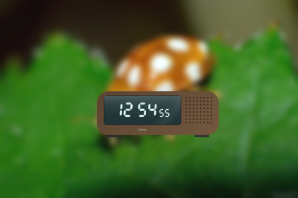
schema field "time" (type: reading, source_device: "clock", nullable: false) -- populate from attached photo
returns 12:54:55
